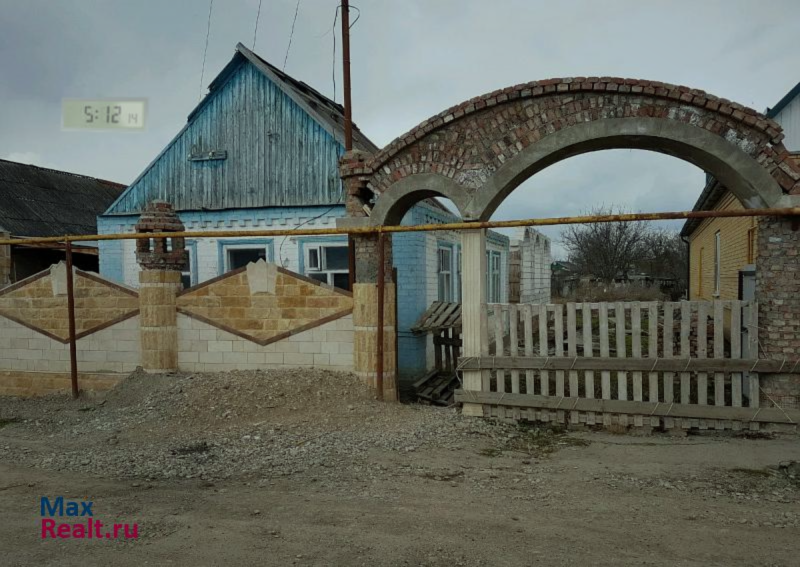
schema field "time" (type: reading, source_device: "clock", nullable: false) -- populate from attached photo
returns 5:12
